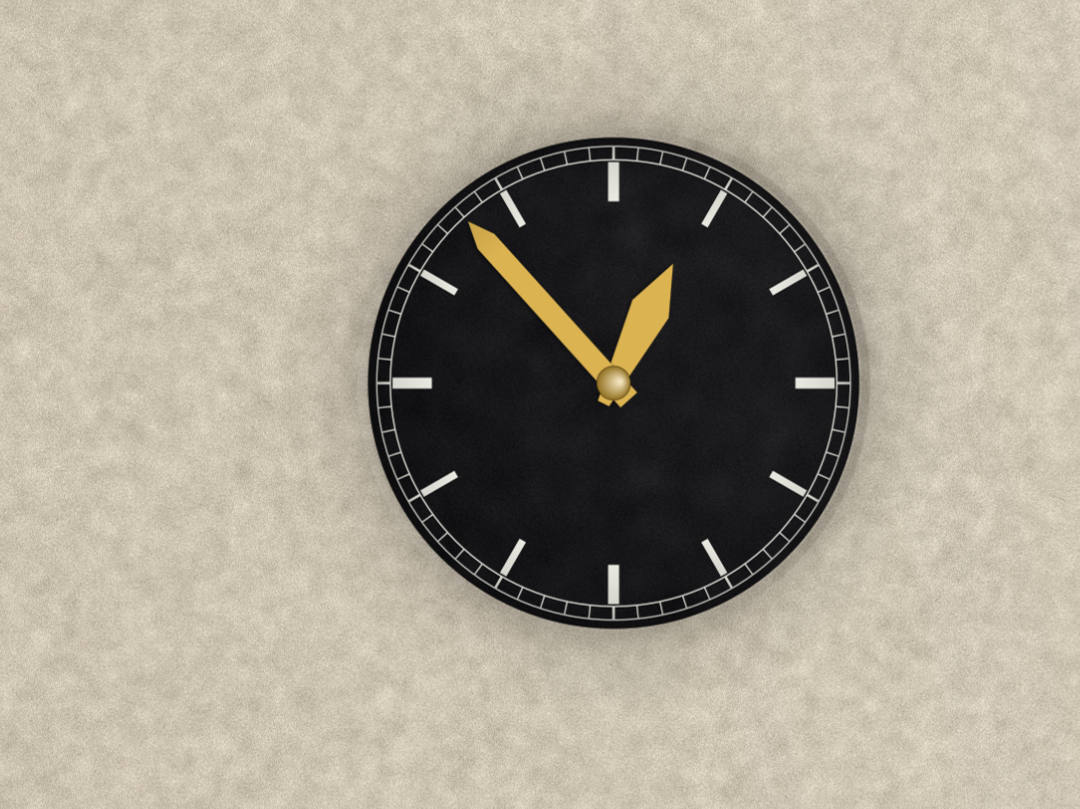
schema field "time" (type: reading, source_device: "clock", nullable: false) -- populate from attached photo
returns 12:53
